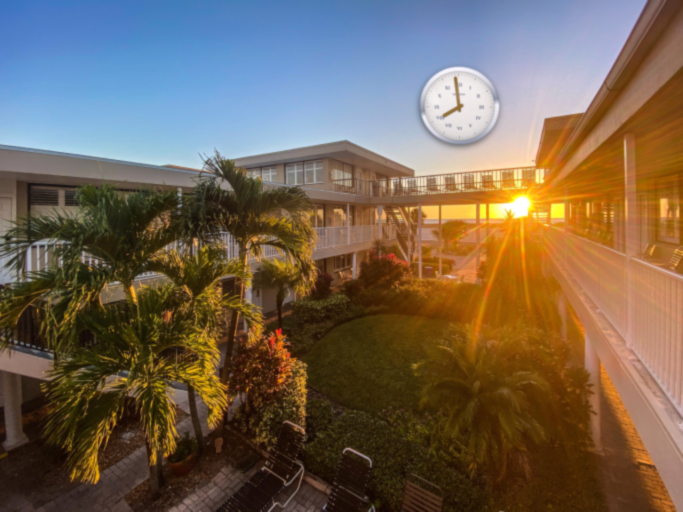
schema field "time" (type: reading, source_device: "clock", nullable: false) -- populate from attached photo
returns 7:59
